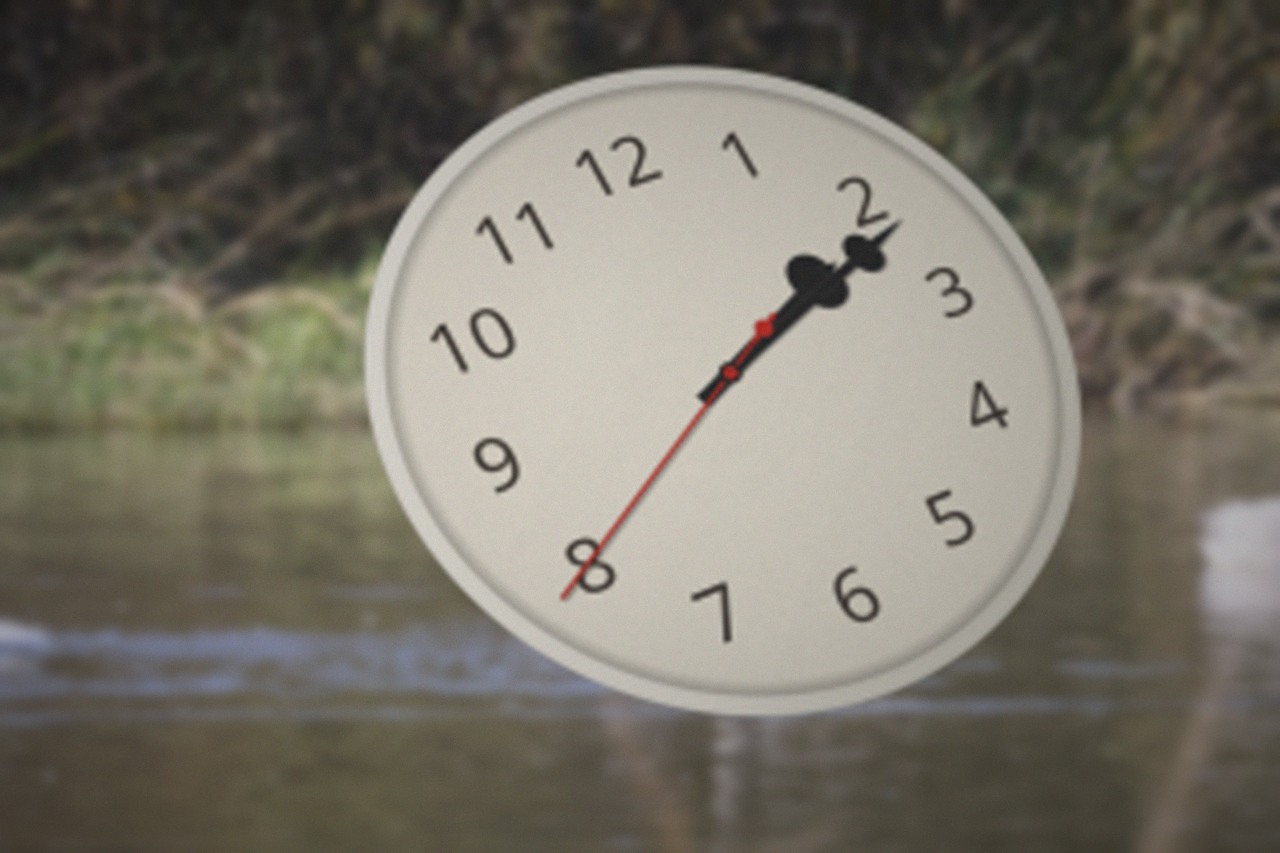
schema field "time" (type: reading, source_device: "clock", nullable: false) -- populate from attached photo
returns 2:11:40
